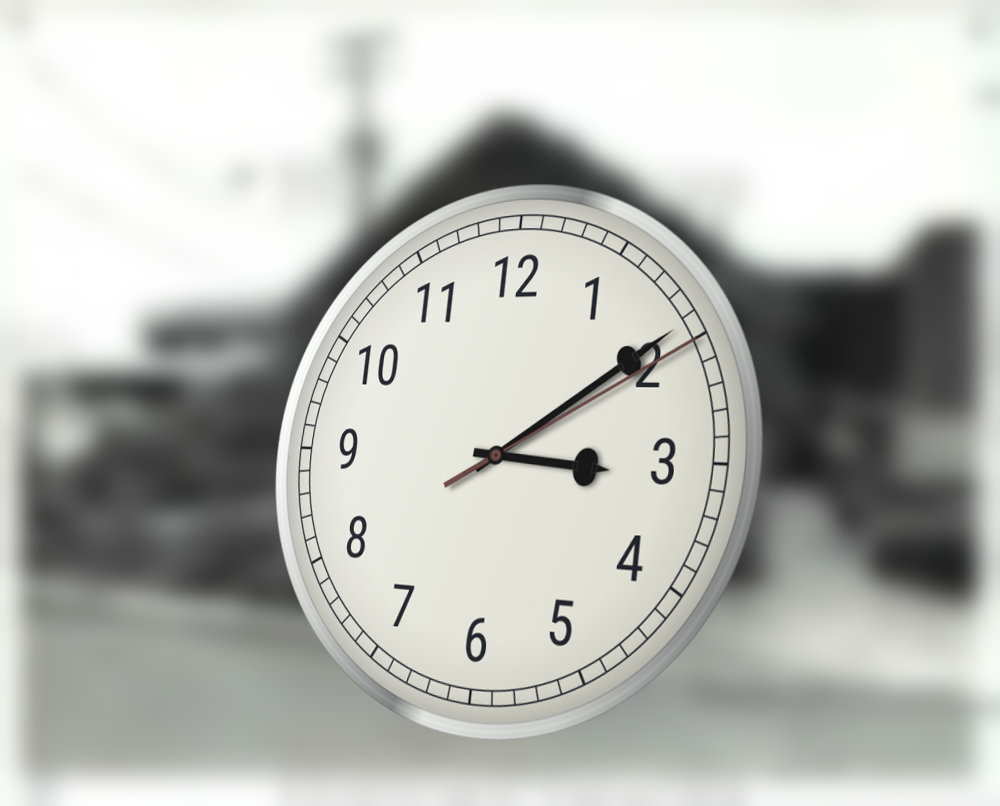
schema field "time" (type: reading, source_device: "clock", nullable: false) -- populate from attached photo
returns 3:09:10
